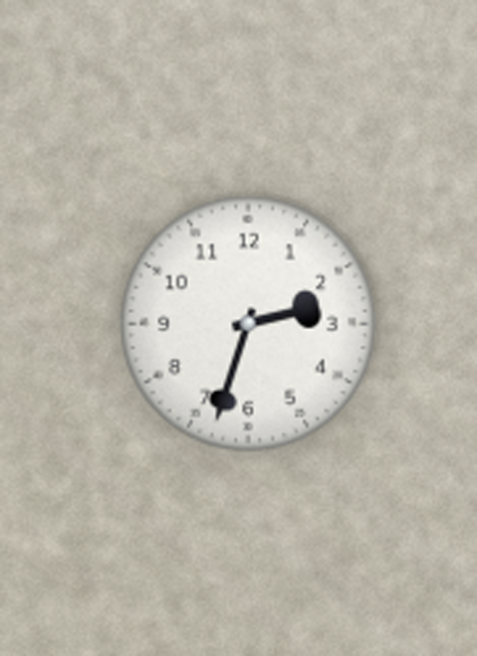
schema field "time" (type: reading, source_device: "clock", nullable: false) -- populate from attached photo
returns 2:33
